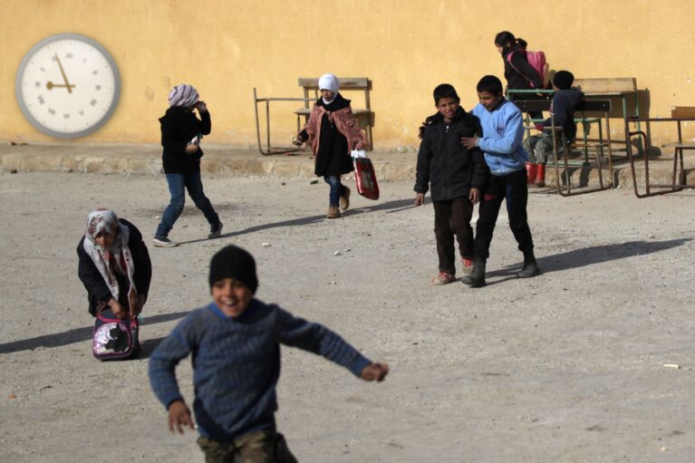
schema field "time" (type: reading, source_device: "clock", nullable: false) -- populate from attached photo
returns 8:56
